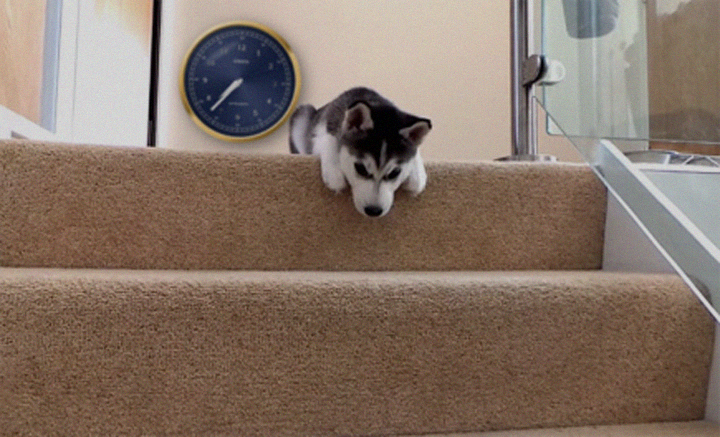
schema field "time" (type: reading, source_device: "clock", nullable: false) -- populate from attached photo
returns 7:37
